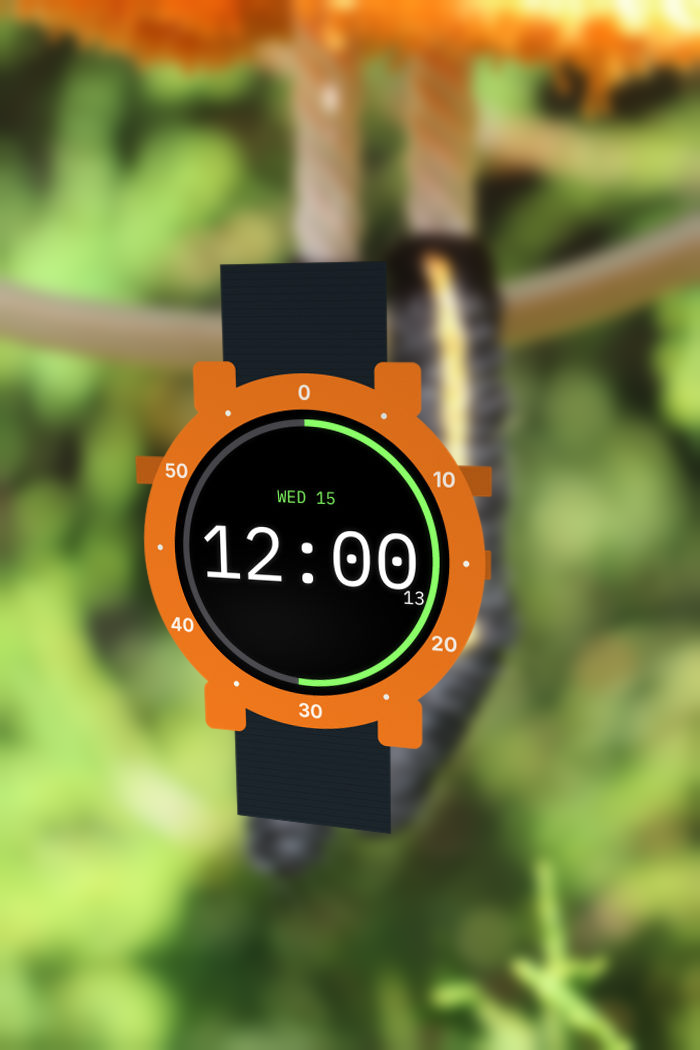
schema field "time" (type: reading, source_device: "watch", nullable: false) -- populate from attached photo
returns 12:00:13
